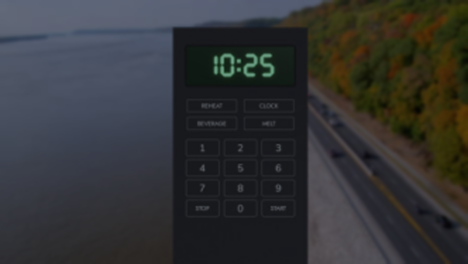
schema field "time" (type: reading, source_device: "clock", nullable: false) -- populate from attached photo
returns 10:25
